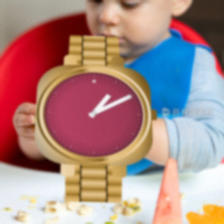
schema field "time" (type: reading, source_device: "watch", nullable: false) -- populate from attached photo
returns 1:10
